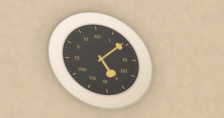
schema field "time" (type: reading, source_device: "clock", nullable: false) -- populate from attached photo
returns 5:09
